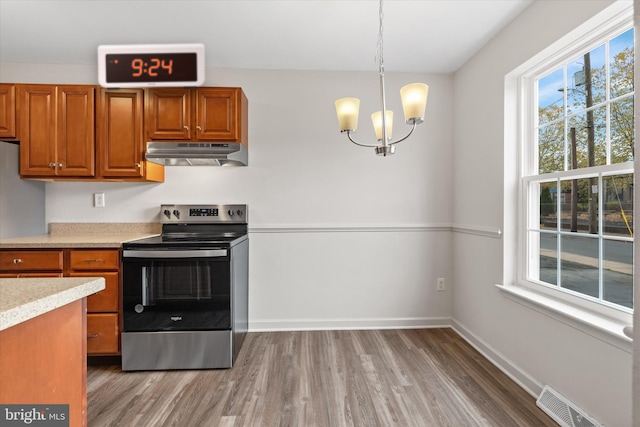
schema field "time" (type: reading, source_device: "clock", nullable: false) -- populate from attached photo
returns 9:24
